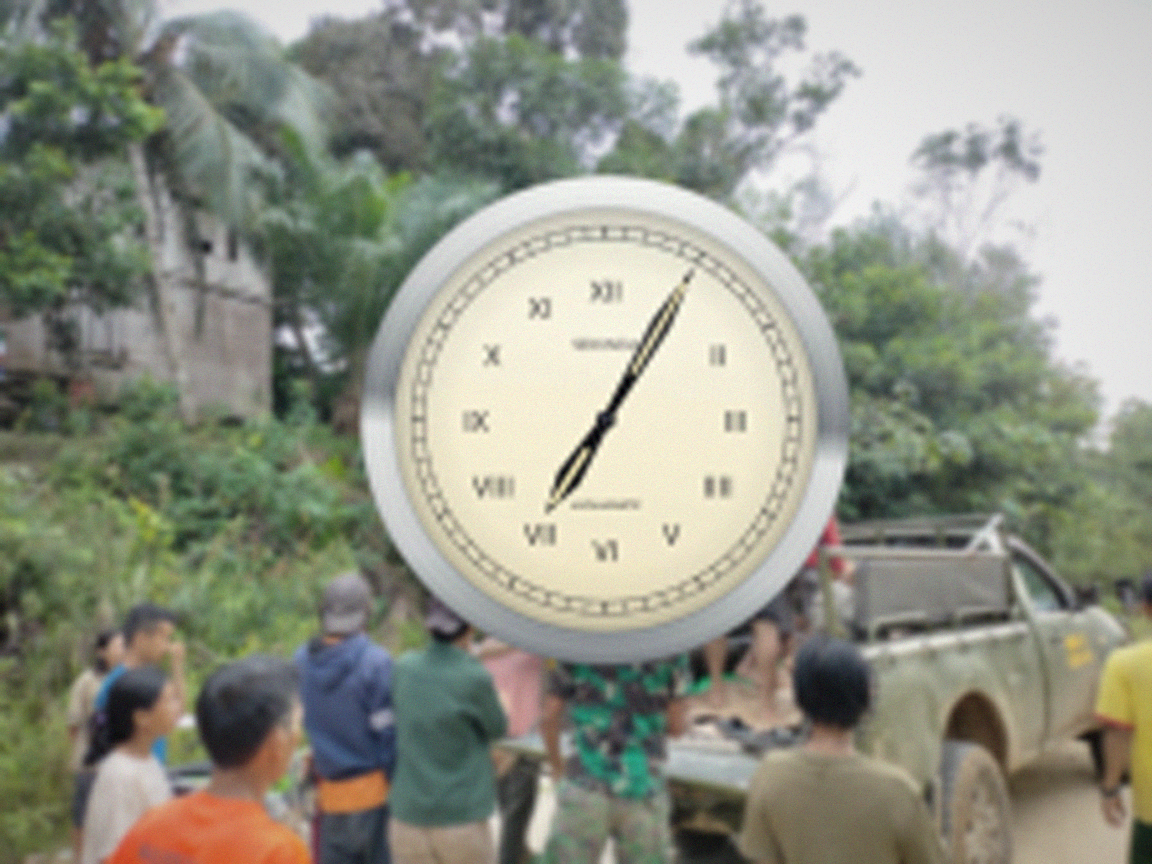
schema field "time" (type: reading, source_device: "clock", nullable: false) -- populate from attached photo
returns 7:05
